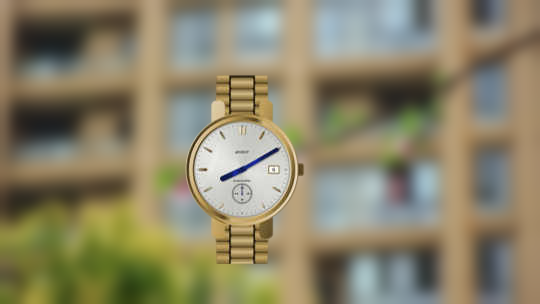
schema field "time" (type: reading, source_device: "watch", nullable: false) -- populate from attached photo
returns 8:10
